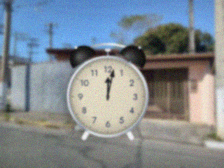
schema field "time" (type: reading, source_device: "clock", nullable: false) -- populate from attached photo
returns 12:02
